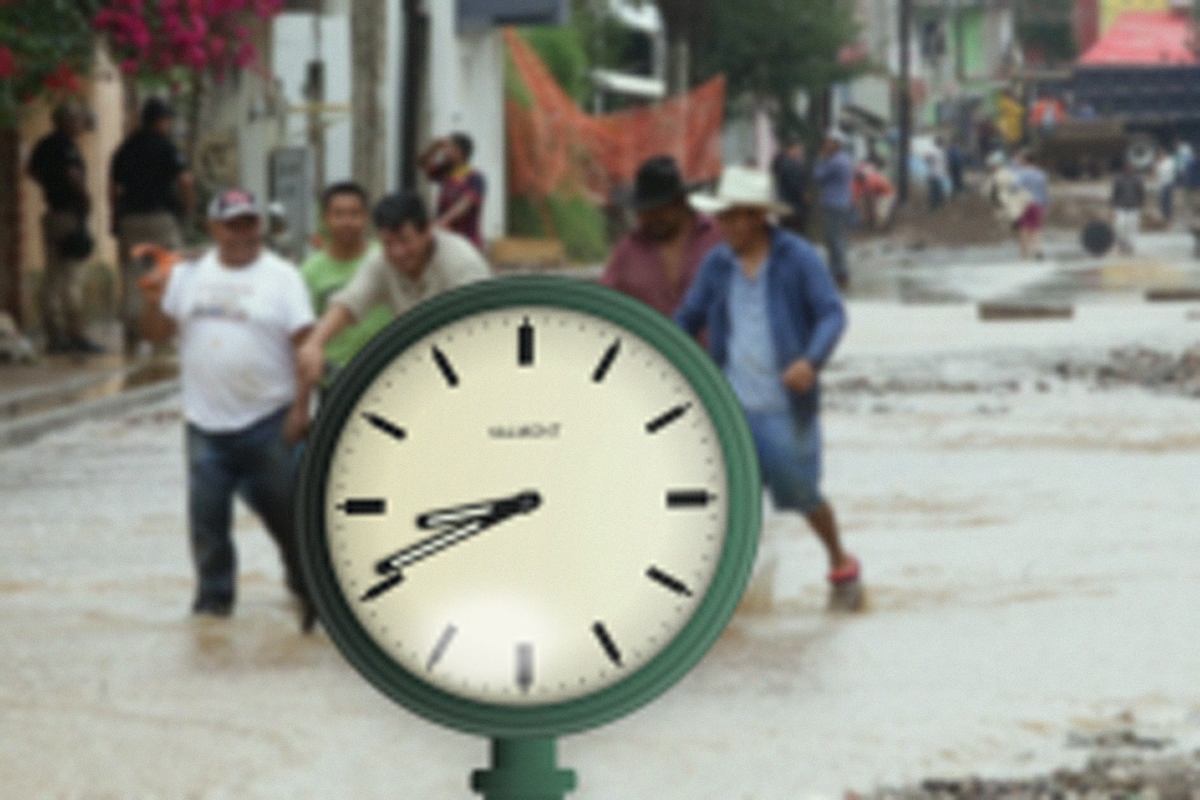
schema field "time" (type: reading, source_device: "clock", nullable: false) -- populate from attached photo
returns 8:41
